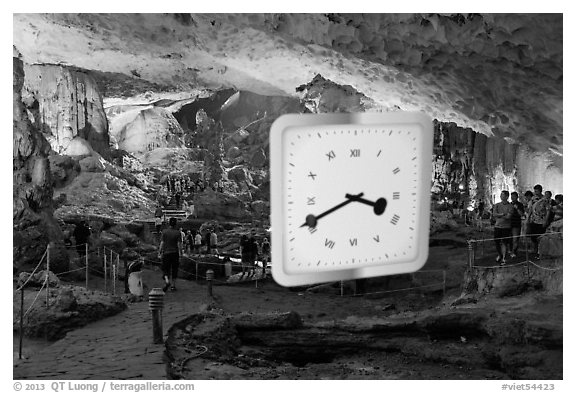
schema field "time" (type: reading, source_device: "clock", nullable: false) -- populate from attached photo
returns 3:41
